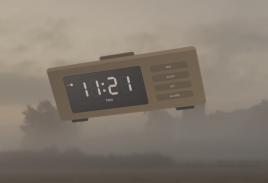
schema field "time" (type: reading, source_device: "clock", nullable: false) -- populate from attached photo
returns 11:21
